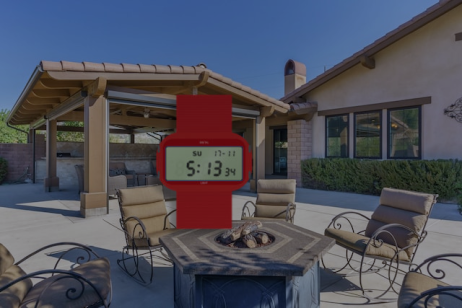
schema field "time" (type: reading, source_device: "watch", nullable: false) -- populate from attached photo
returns 5:13:34
